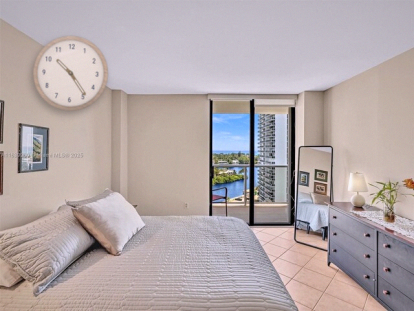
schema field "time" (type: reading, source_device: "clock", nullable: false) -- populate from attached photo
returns 10:24
